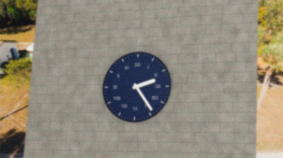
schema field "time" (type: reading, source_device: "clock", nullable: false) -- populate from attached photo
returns 2:24
